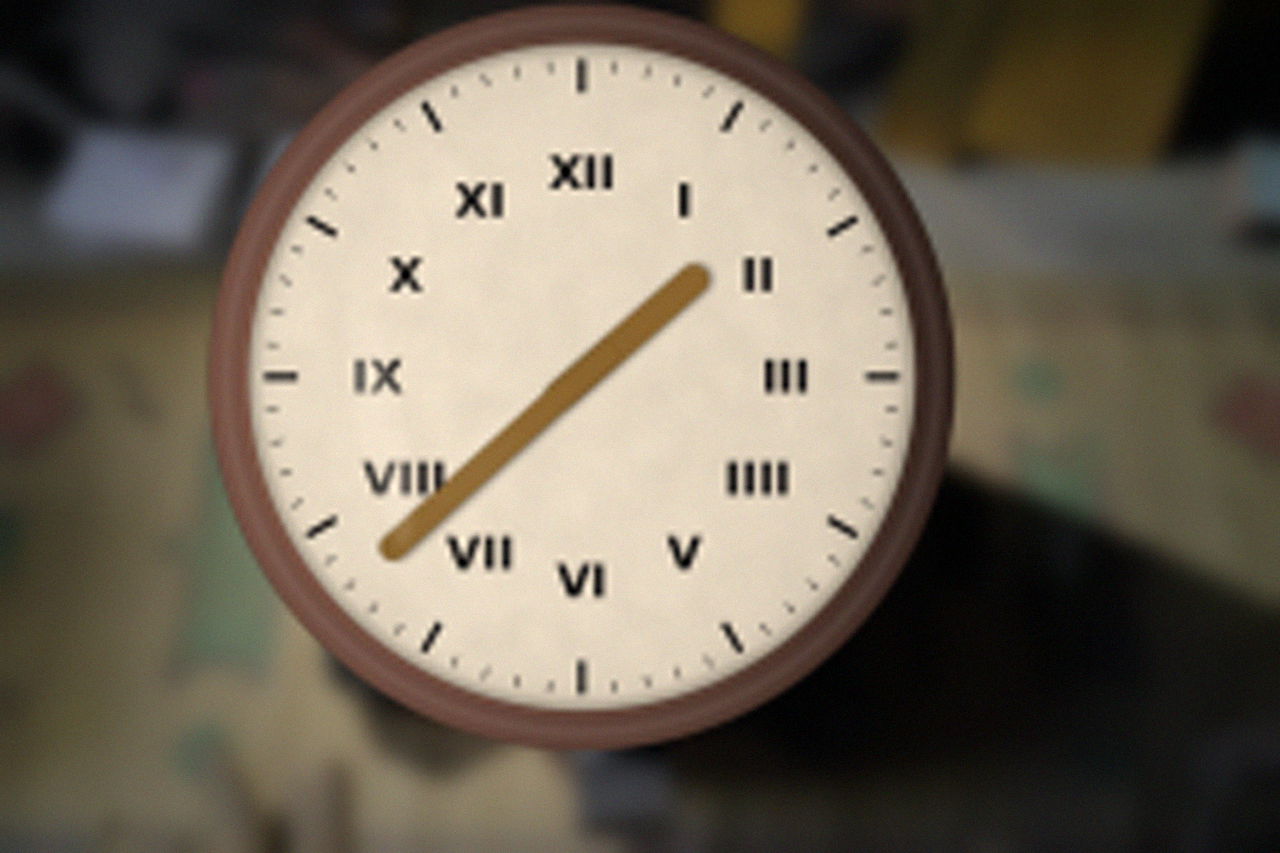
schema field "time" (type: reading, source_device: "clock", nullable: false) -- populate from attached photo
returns 1:38
